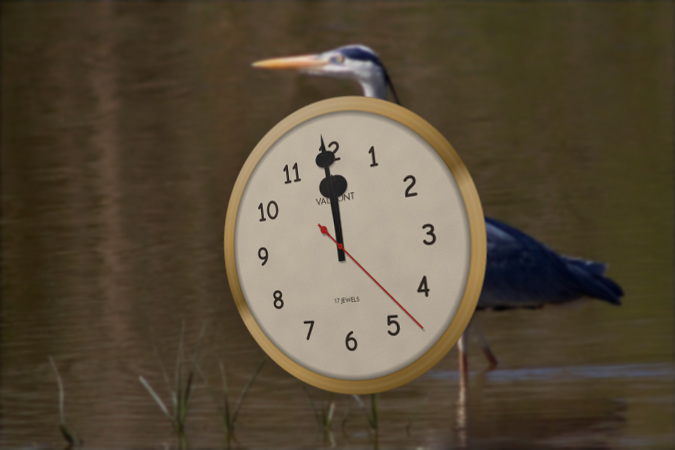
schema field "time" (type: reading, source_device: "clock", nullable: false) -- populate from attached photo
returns 11:59:23
